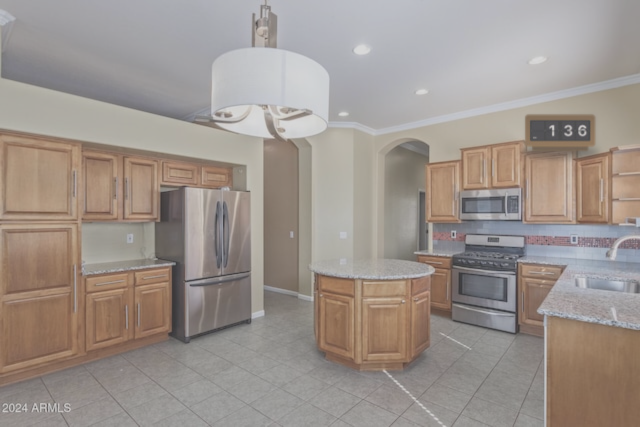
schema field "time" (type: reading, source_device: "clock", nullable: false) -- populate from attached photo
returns 1:36
